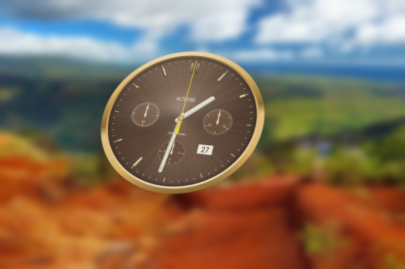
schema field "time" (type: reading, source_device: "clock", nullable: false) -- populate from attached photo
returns 1:31
